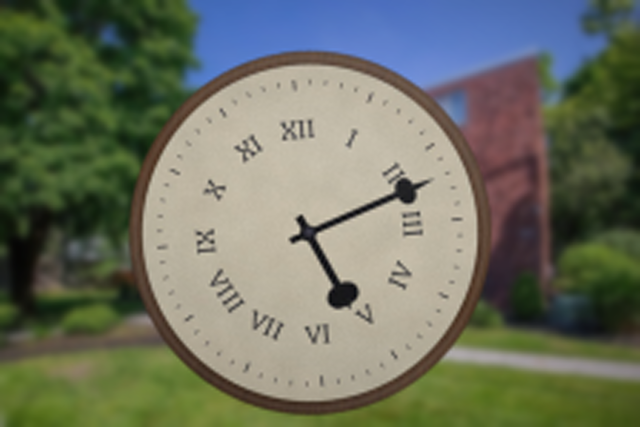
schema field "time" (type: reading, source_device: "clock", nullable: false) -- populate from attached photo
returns 5:12
